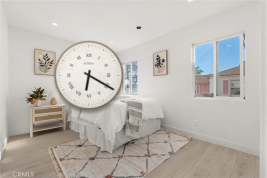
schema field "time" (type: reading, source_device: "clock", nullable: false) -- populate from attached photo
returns 6:20
